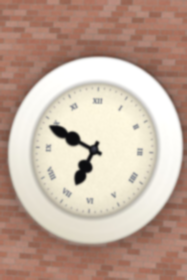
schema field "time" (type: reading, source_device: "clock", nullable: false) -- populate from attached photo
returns 6:49
